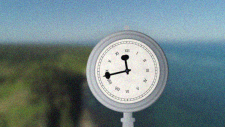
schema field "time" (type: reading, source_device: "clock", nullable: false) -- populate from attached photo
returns 11:43
